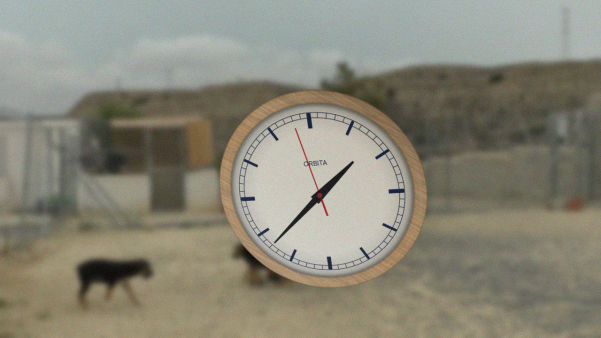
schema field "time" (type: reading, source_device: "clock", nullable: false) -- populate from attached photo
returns 1:37:58
